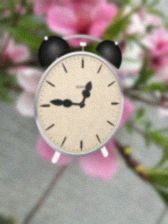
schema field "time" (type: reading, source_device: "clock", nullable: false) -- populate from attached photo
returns 12:46
